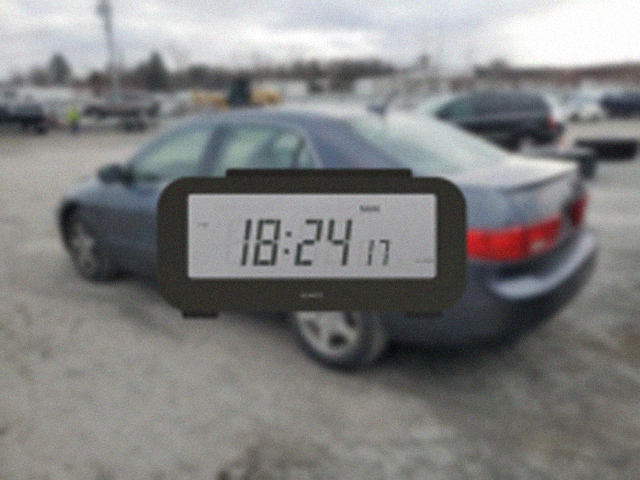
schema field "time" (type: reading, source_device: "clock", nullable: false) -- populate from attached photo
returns 18:24:17
